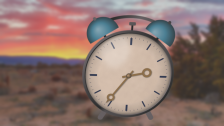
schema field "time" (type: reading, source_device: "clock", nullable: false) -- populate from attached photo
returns 2:36
